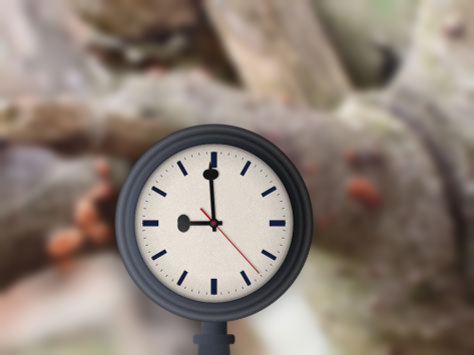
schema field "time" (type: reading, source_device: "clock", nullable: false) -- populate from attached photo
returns 8:59:23
